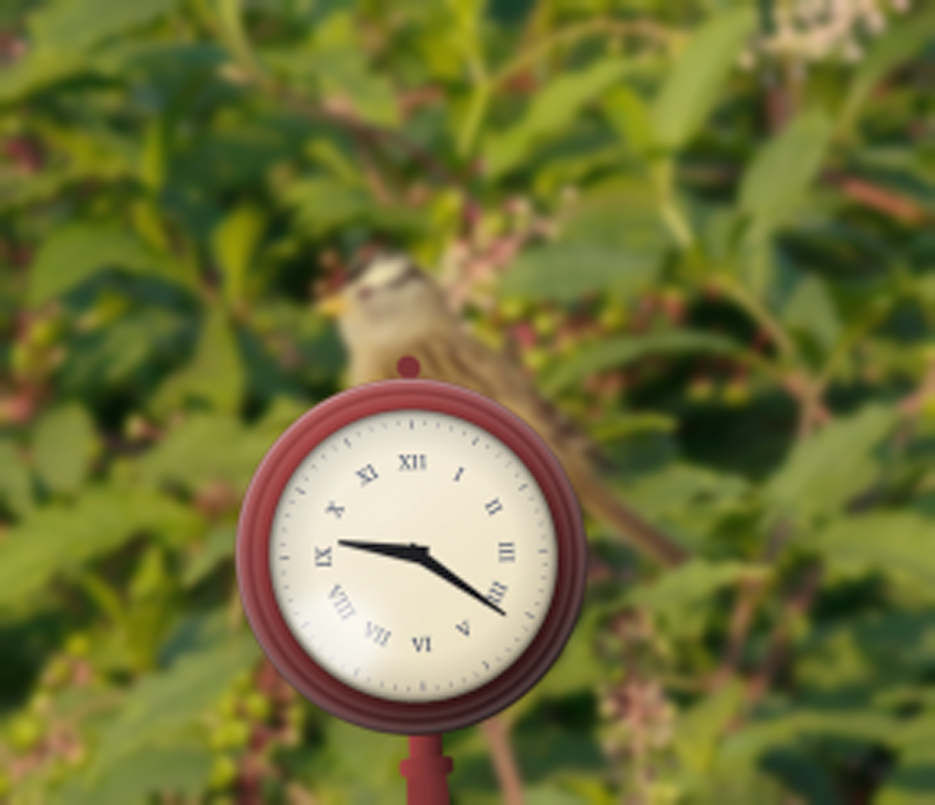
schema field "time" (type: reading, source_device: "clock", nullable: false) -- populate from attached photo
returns 9:21
